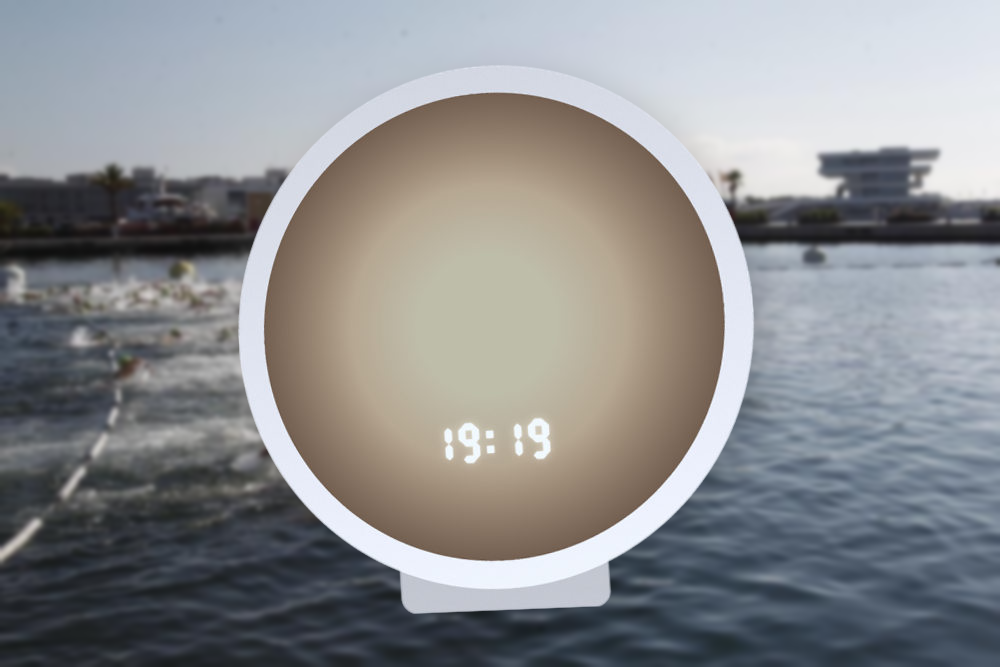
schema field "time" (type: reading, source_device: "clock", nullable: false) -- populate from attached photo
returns 19:19
